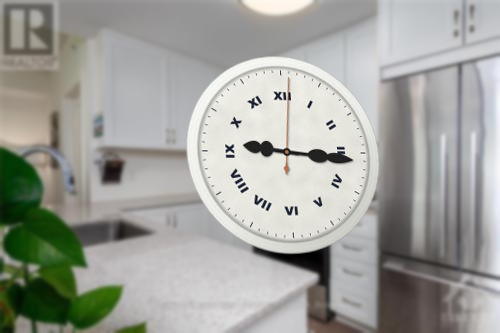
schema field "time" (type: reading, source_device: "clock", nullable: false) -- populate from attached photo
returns 9:16:01
